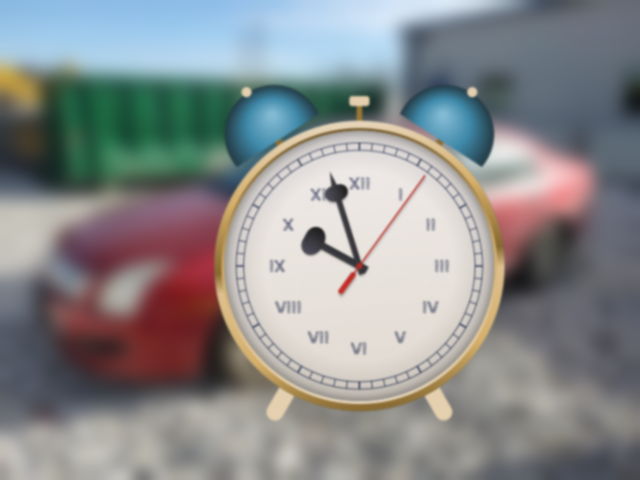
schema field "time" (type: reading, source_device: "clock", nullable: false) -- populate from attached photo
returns 9:57:06
